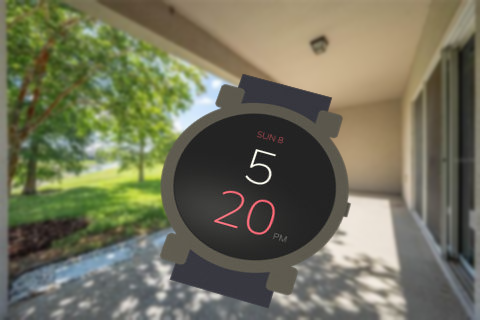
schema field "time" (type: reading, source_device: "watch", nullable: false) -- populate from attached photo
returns 5:20
